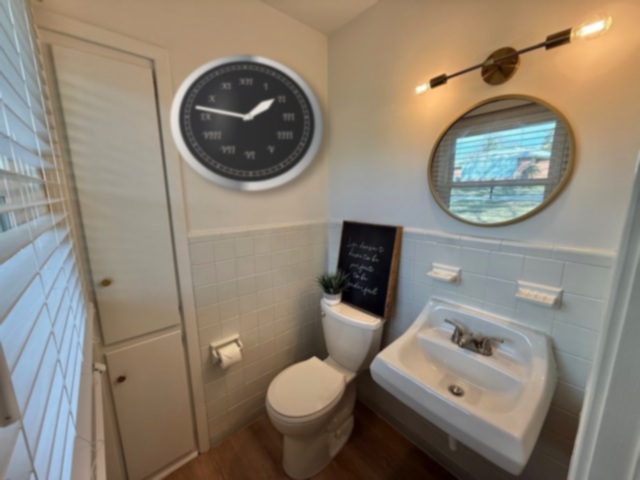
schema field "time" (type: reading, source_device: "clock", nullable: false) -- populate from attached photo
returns 1:47
